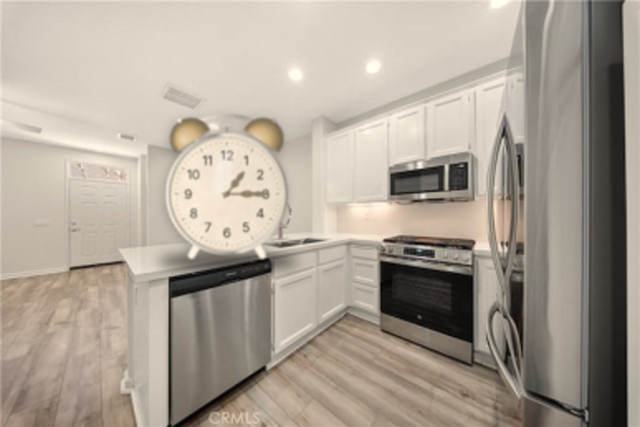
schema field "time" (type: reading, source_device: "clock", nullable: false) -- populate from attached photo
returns 1:15
